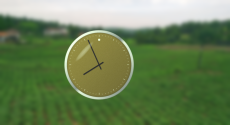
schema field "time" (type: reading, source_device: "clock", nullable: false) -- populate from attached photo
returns 7:56
